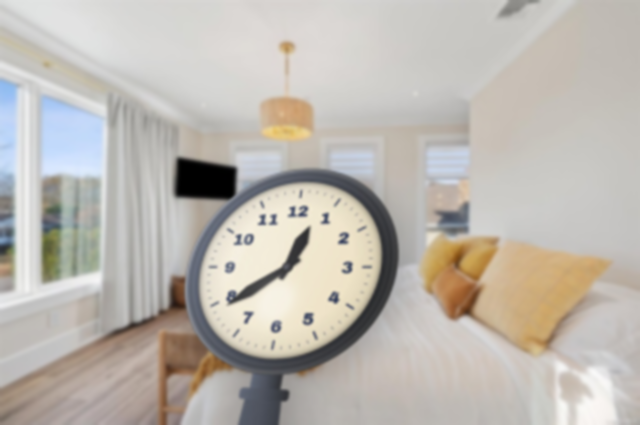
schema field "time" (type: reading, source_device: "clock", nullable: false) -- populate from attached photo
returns 12:39
